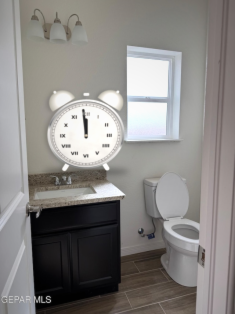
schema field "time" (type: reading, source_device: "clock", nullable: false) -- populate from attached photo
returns 11:59
